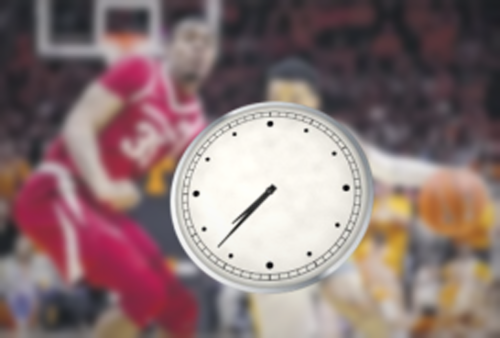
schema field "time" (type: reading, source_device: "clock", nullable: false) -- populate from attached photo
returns 7:37
